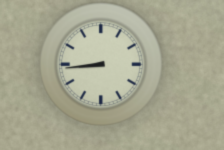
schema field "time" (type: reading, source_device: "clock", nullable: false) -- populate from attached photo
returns 8:44
